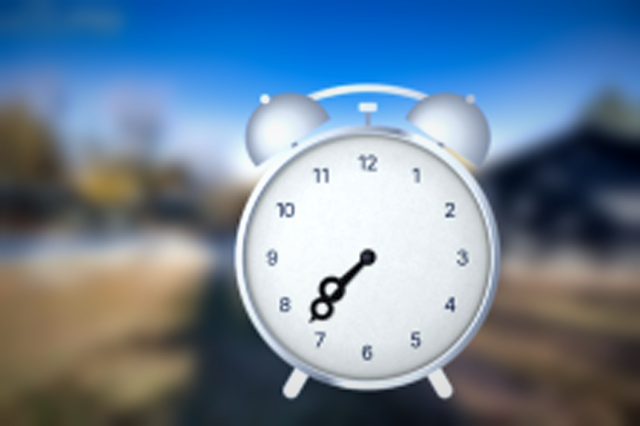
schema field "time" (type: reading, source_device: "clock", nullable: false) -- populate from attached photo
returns 7:37
